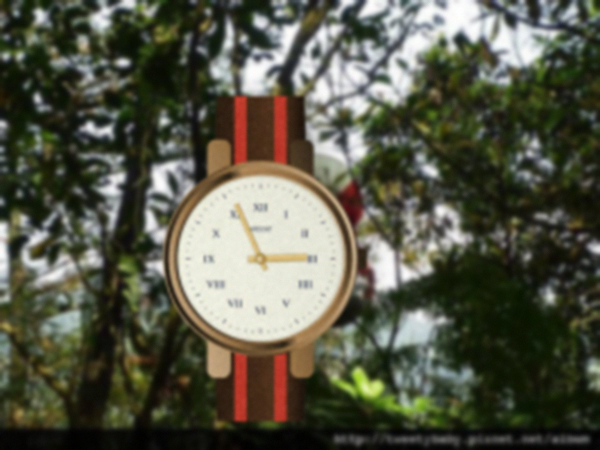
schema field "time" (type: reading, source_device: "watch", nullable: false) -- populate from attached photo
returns 2:56
